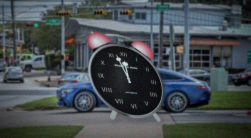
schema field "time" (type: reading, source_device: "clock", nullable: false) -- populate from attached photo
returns 11:57
